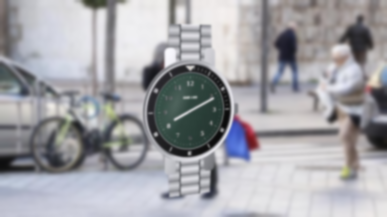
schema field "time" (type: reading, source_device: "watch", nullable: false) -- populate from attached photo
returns 8:11
